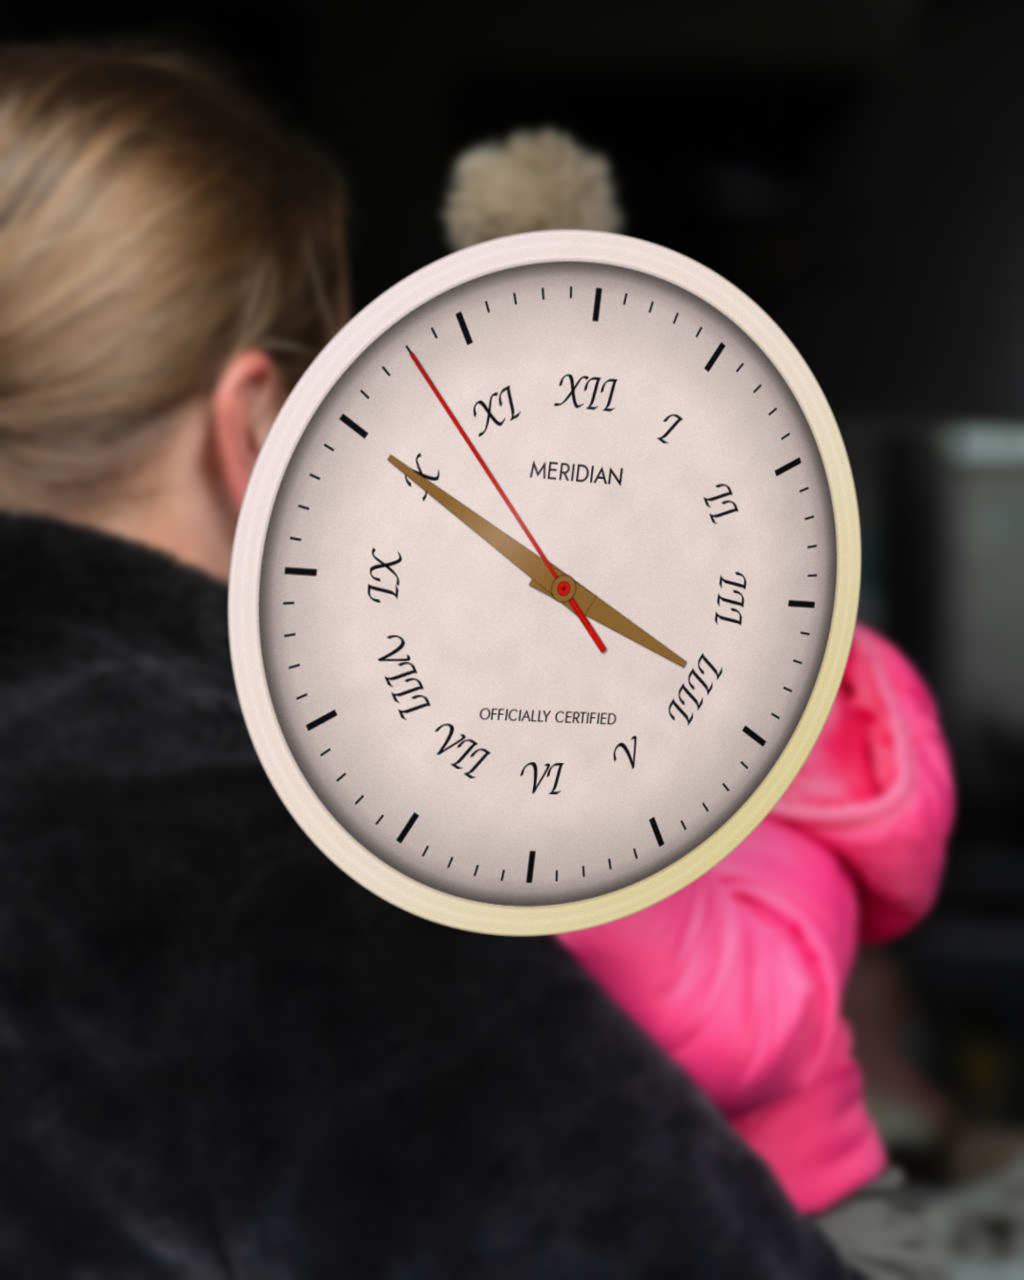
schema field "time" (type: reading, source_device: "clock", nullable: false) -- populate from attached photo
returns 3:49:53
